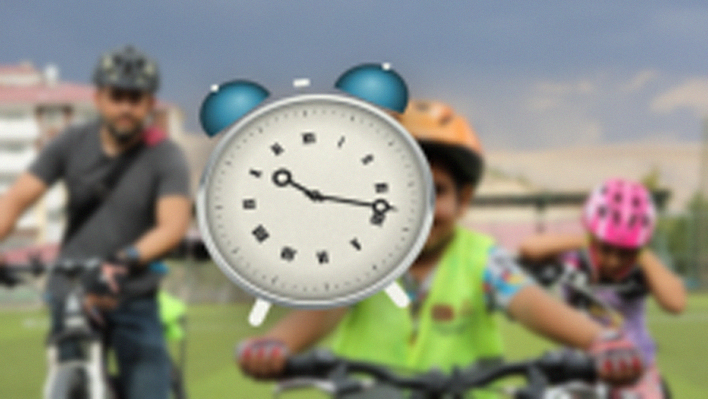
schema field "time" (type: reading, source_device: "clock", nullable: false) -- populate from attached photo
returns 10:18
